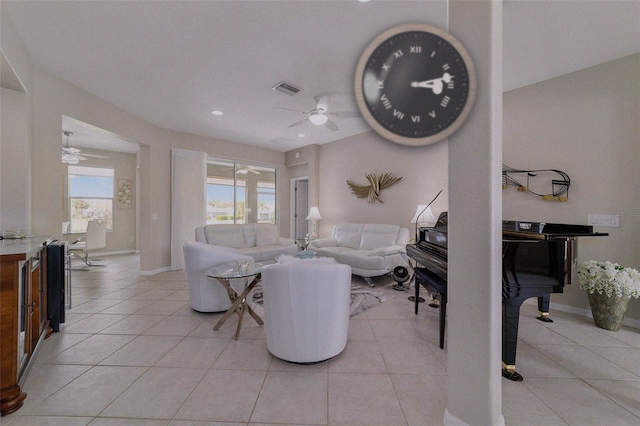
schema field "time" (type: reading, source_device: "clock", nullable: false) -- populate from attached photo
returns 3:13
